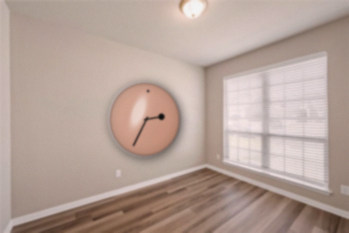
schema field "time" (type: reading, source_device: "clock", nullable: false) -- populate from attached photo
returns 2:34
